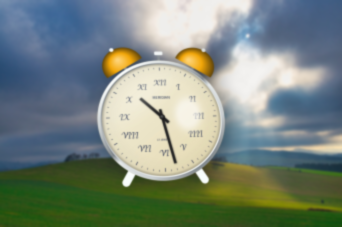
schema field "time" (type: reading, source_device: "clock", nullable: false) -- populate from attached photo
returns 10:28
